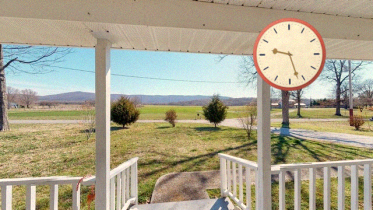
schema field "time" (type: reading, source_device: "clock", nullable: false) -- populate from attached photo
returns 9:27
